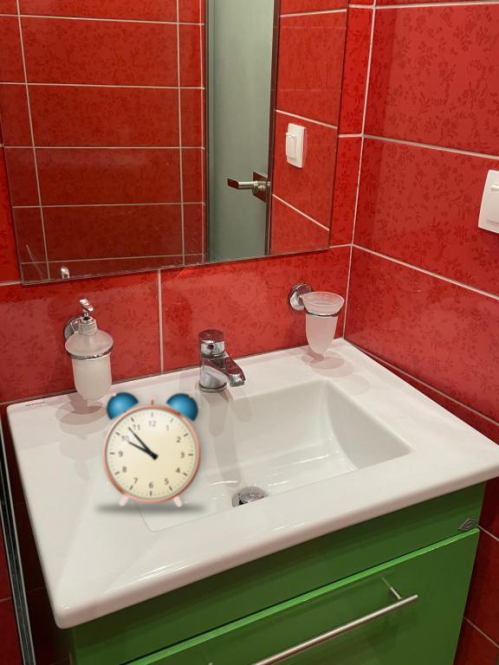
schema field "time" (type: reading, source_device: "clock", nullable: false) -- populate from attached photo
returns 9:53
